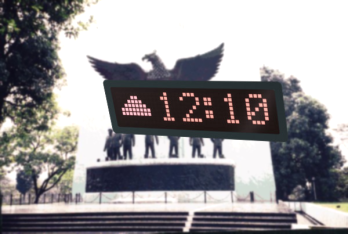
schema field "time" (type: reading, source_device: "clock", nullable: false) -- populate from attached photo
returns 12:10
